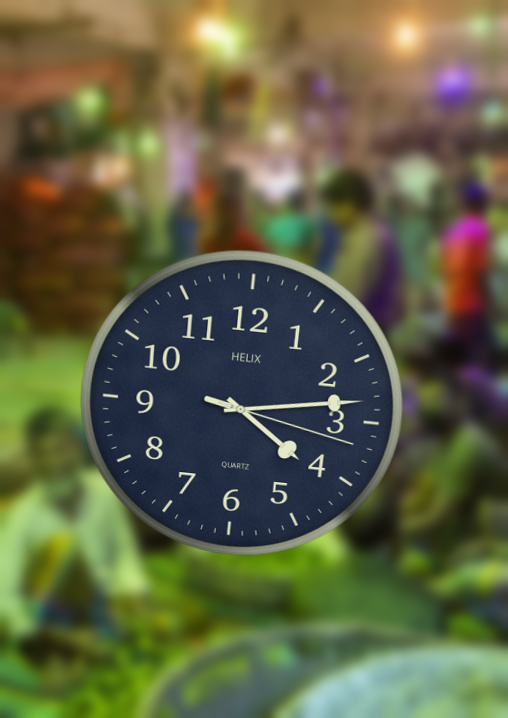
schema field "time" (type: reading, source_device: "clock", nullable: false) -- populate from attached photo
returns 4:13:17
